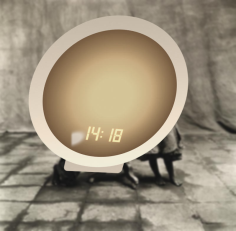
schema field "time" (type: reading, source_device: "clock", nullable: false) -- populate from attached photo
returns 14:18
